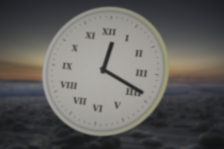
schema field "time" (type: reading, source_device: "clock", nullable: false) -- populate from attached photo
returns 12:19
